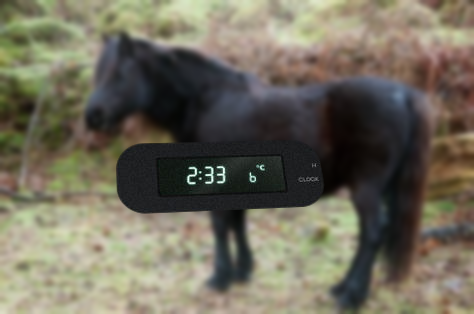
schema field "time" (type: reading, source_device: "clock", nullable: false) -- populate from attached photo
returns 2:33
